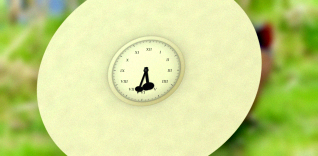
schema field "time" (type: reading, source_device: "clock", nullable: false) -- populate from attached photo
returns 5:32
